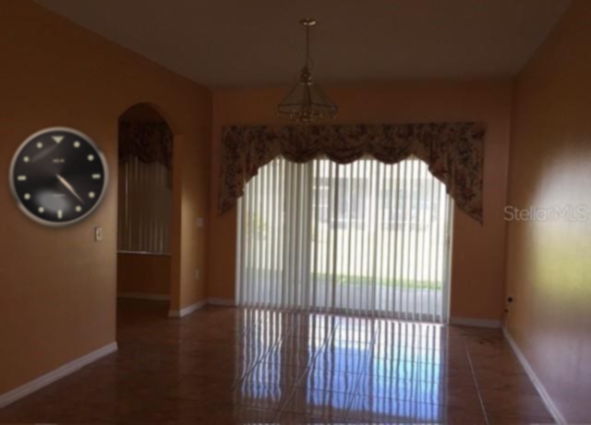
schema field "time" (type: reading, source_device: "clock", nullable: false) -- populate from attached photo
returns 4:23
